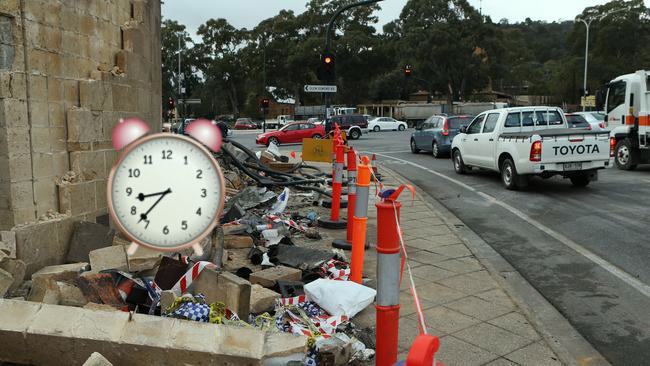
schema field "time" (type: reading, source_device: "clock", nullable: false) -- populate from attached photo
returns 8:37
